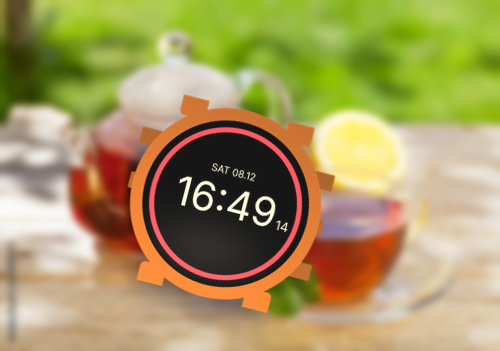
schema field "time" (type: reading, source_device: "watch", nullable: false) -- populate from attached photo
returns 16:49:14
